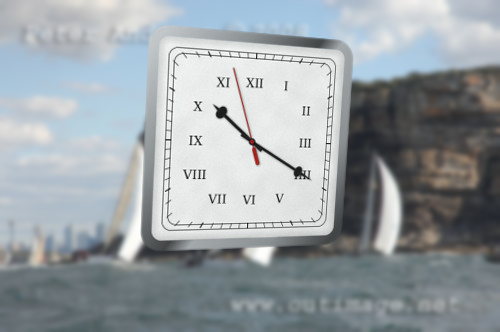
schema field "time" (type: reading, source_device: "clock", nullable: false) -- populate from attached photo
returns 10:19:57
